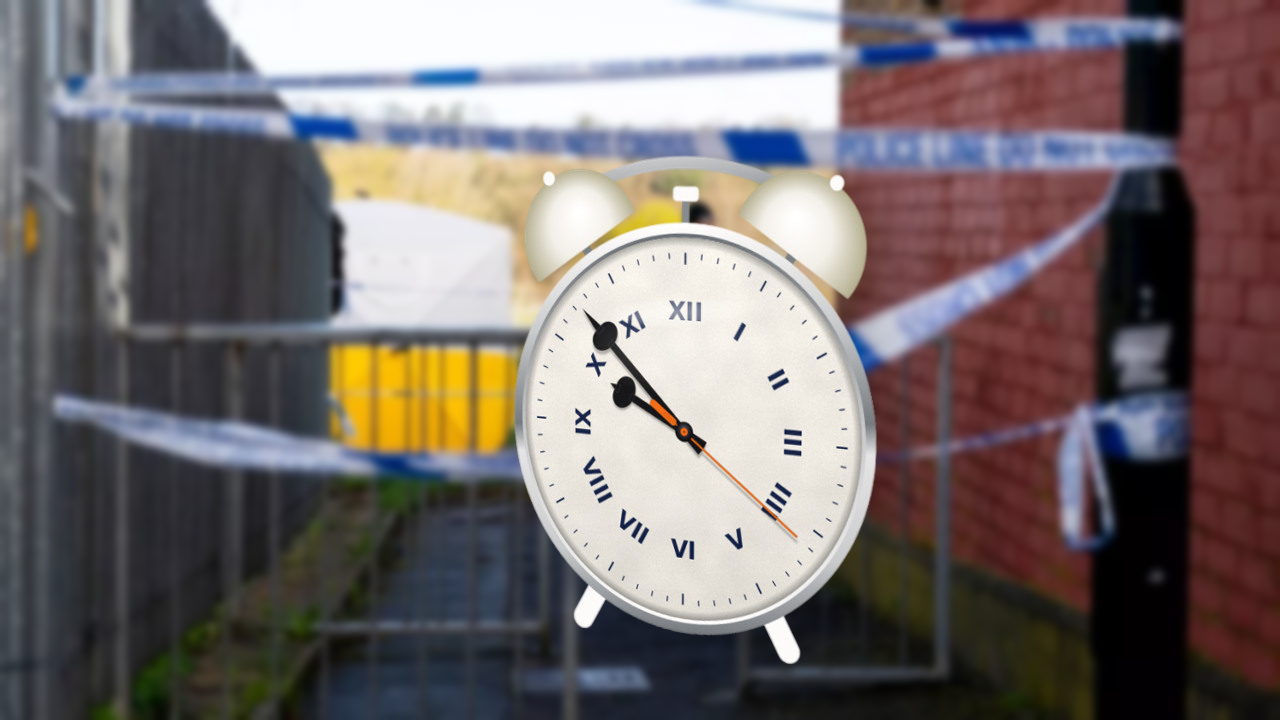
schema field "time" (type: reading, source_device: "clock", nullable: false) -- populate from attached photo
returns 9:52:21
